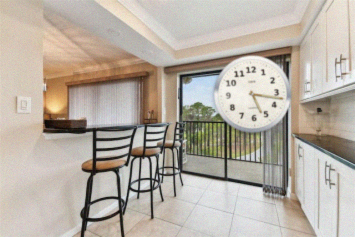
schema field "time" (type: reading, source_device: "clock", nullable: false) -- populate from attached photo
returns 5:17
